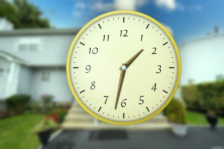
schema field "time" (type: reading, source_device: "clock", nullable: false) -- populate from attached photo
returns 1:32
